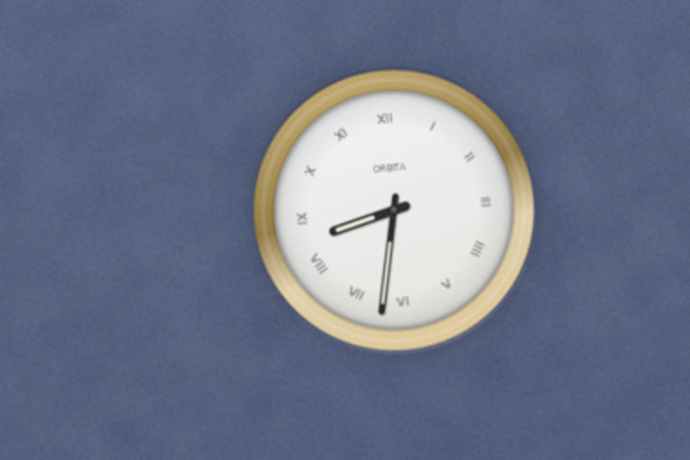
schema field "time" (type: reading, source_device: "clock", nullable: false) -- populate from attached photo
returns 8:32
